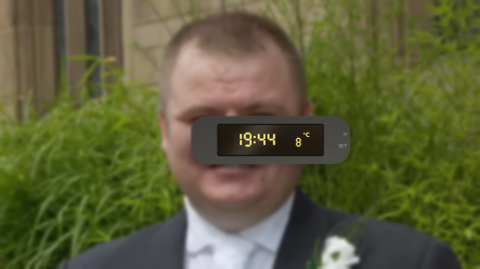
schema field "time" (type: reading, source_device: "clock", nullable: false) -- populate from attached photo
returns 19:44
